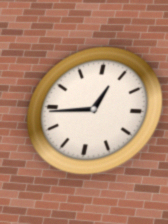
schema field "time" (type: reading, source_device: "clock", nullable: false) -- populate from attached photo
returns 12:44
